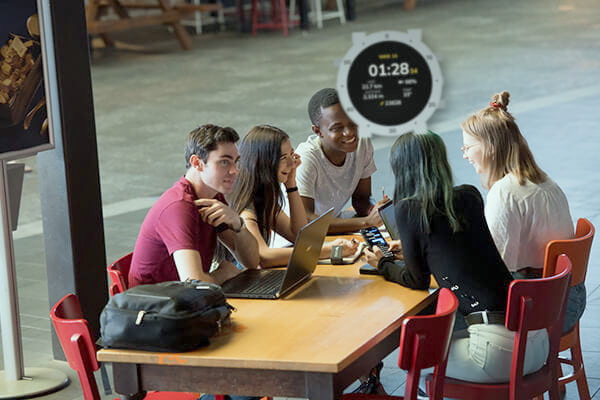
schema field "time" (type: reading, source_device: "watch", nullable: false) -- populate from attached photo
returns 1:28
